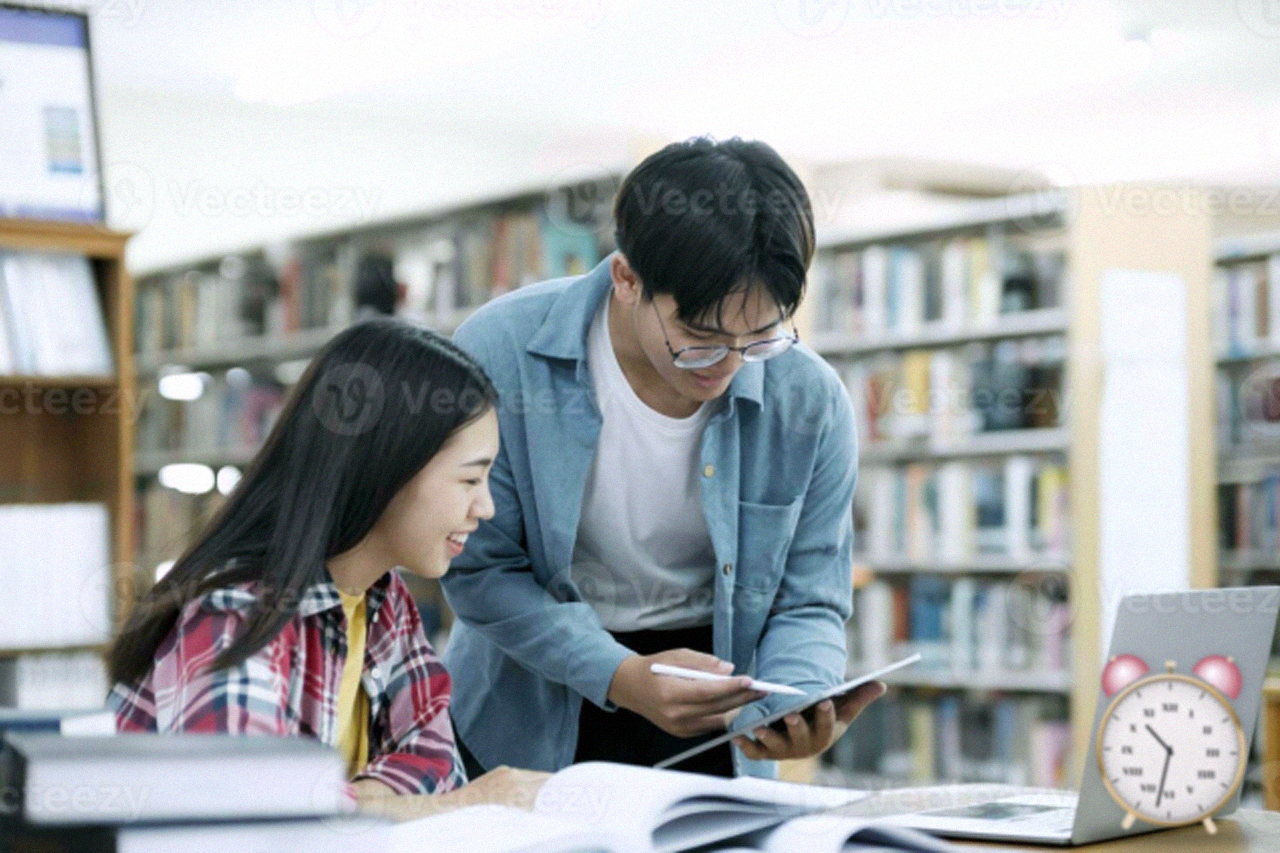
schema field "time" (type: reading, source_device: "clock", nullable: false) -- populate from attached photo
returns 10:32
